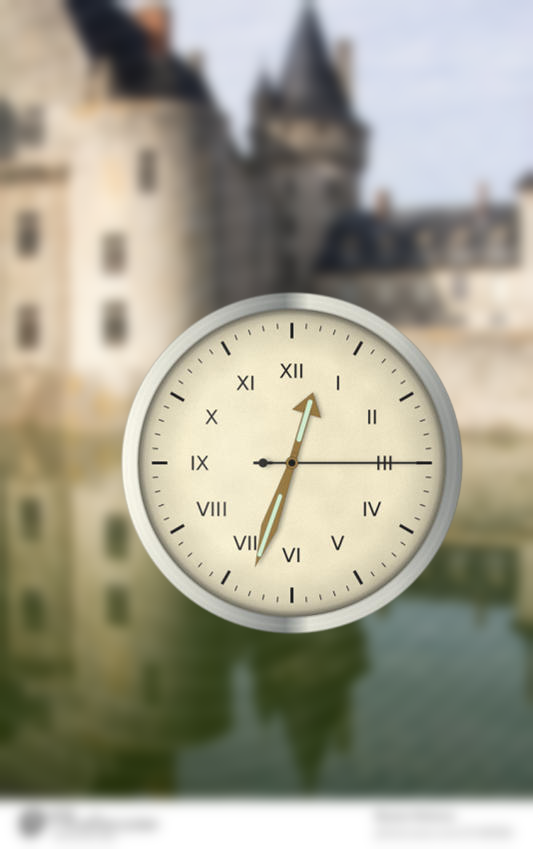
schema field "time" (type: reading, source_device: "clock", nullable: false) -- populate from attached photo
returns 12:33:15
